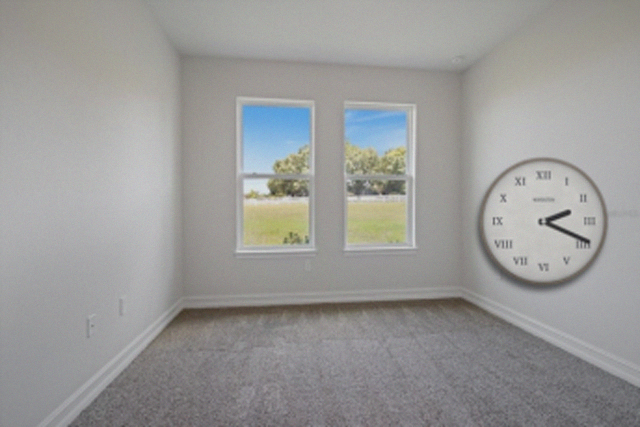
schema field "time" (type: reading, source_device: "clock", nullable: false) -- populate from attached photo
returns 2:19
